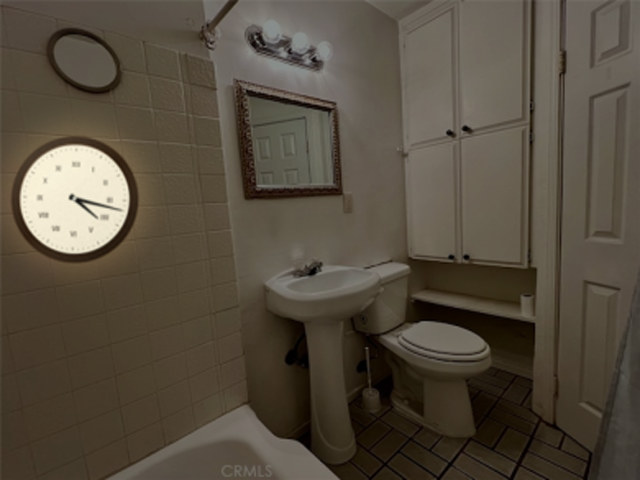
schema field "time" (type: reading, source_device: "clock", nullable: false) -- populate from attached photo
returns 4:17
